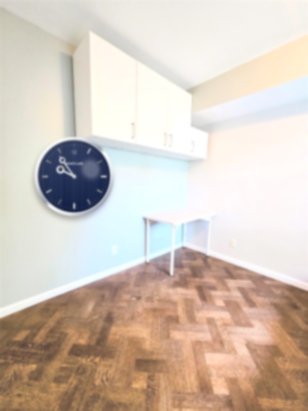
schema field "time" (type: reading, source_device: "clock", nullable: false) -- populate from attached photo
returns 9:54
